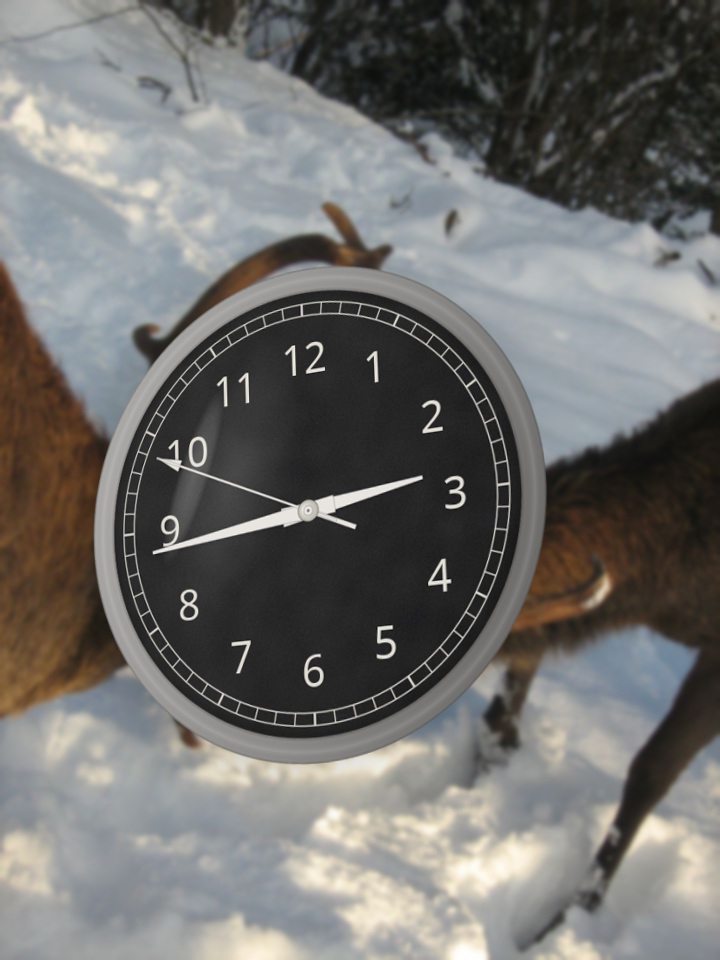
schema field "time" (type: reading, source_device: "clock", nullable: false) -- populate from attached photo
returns 2:43:49
